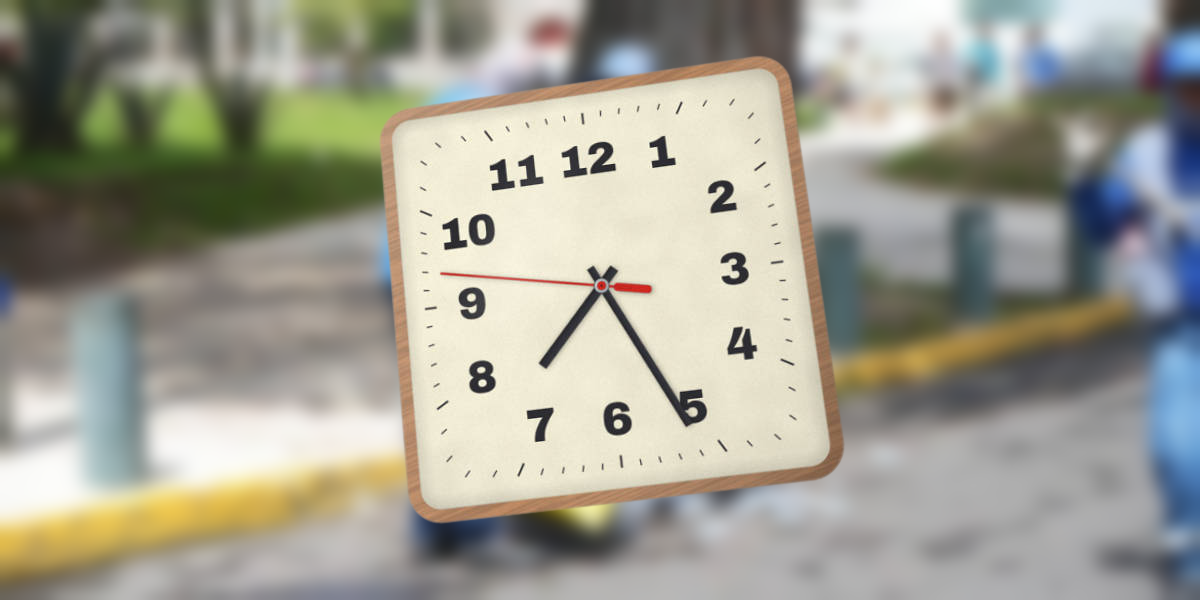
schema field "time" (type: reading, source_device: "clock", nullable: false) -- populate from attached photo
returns 7:25:47
